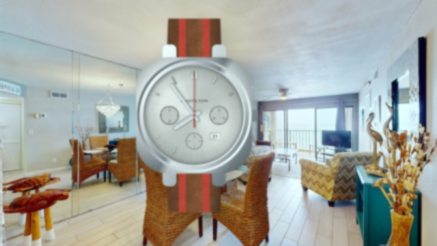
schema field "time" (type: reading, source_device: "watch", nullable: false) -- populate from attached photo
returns 7:54
